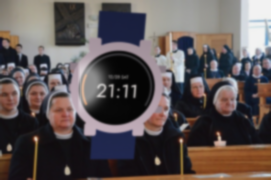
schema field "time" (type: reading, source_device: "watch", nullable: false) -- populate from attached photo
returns 21:11
